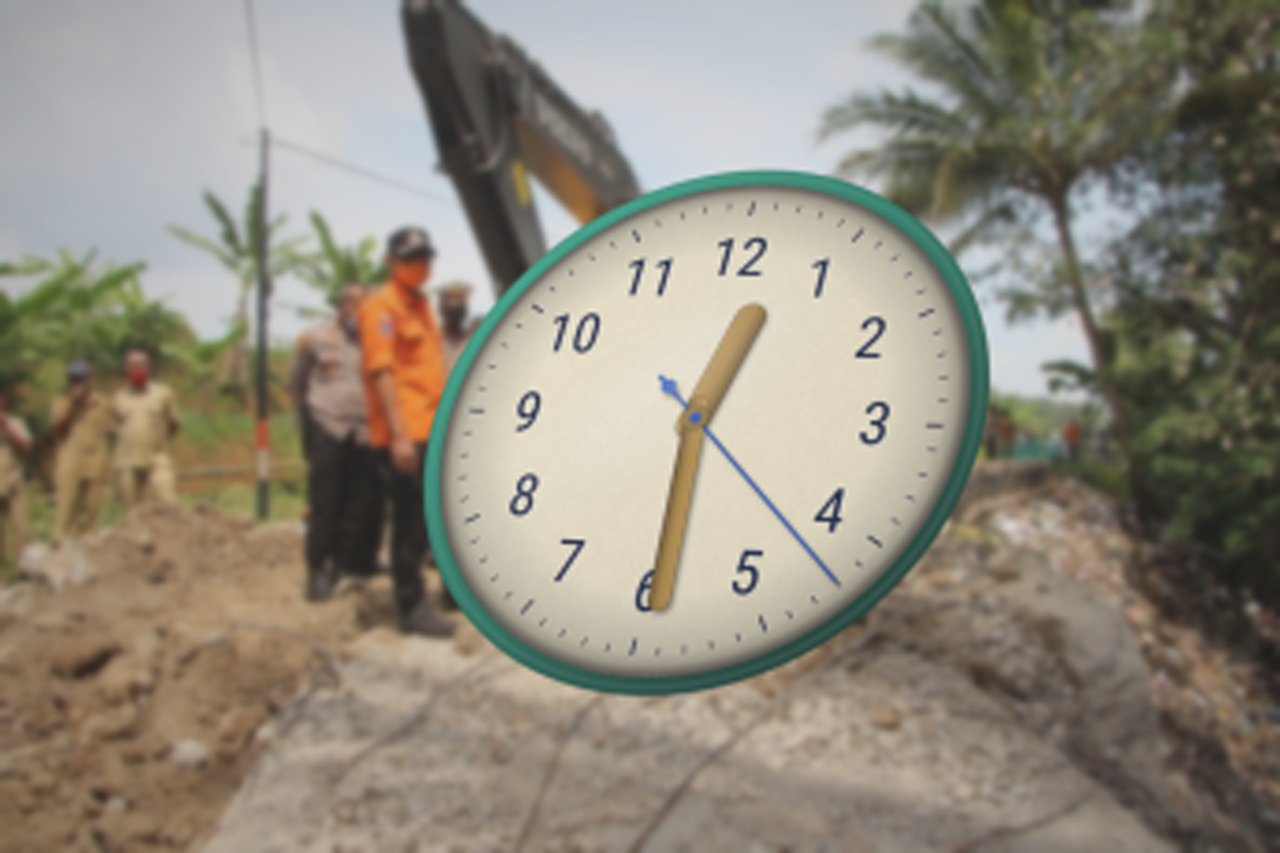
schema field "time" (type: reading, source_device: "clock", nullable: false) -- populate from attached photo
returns 12:29:22
